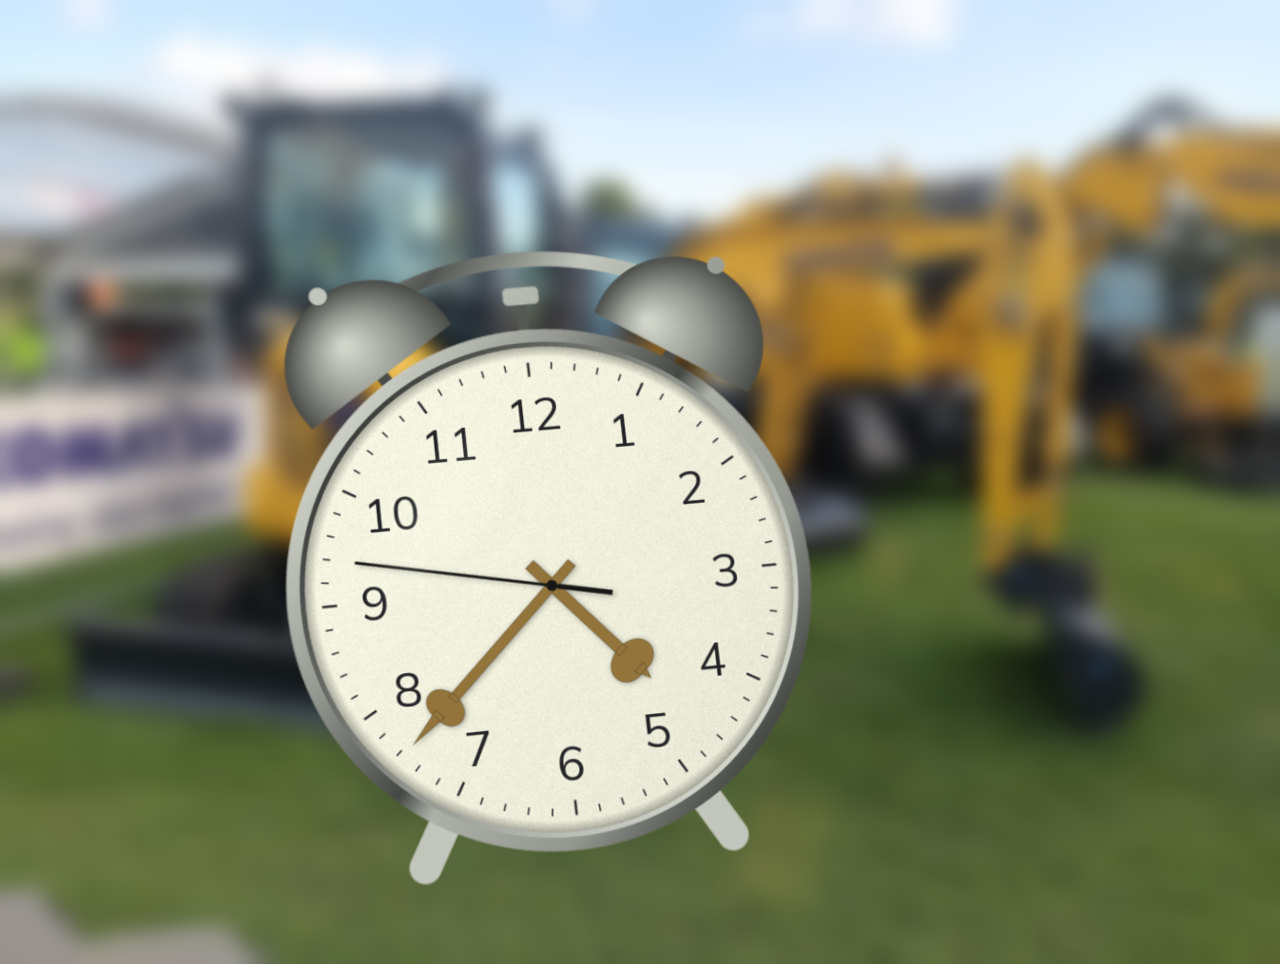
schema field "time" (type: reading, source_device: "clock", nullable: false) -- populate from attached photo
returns 4:37:47
